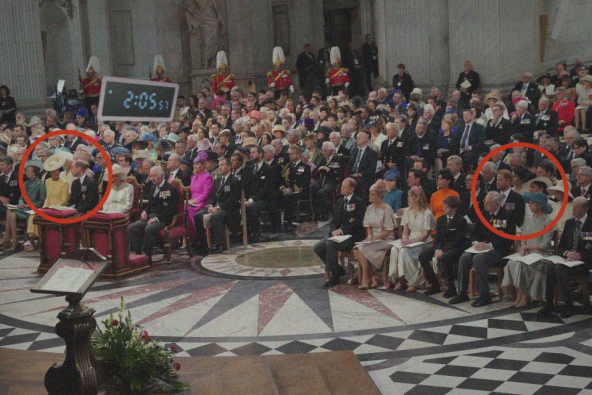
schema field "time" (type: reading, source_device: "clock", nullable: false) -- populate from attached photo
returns 2:05:57
